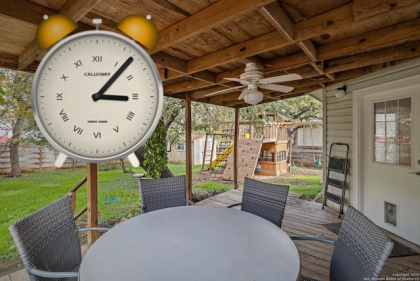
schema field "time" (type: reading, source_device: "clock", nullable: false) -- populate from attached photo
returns 3:07
